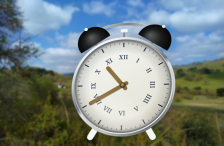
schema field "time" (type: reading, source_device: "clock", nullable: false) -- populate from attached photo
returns 10:40
